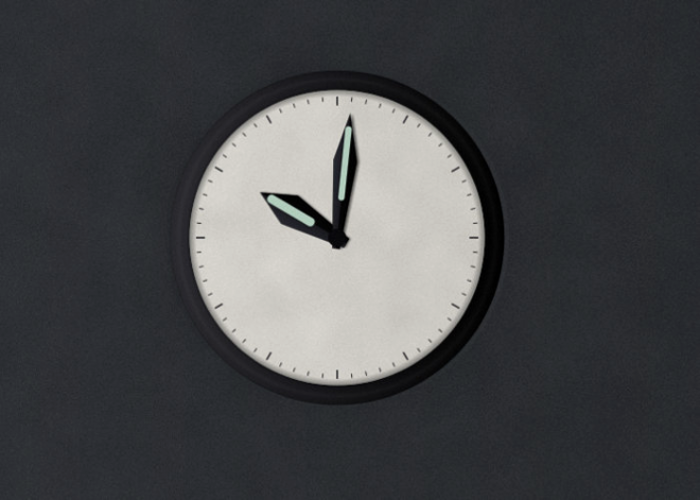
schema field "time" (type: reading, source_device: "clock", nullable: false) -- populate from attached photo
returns 10:01
